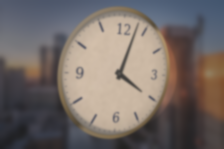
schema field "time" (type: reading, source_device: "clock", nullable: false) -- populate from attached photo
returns 4:03
